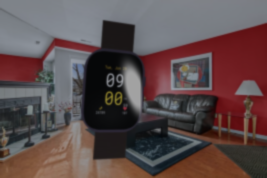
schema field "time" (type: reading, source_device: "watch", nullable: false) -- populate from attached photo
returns 9:00
